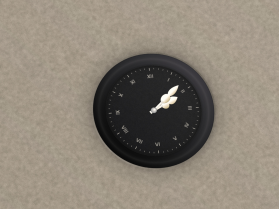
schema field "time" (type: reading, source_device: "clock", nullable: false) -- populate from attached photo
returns 2:08
